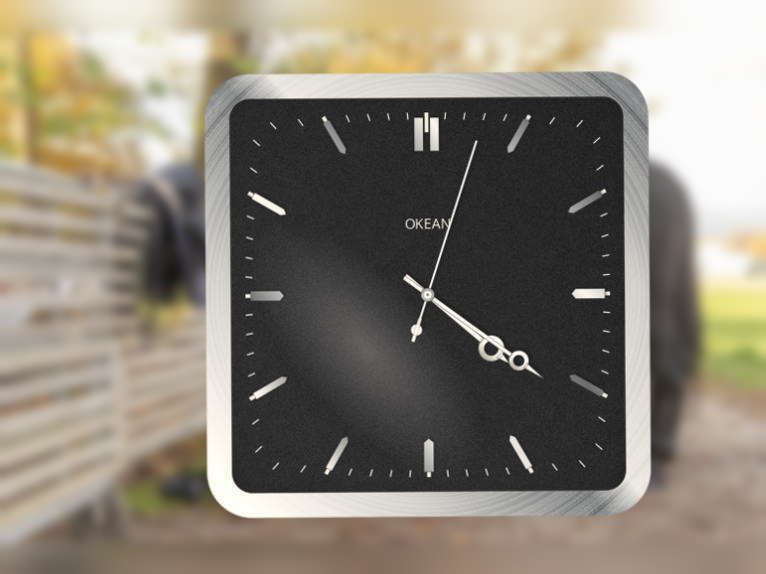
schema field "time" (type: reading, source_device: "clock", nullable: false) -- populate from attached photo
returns 4:21:03
